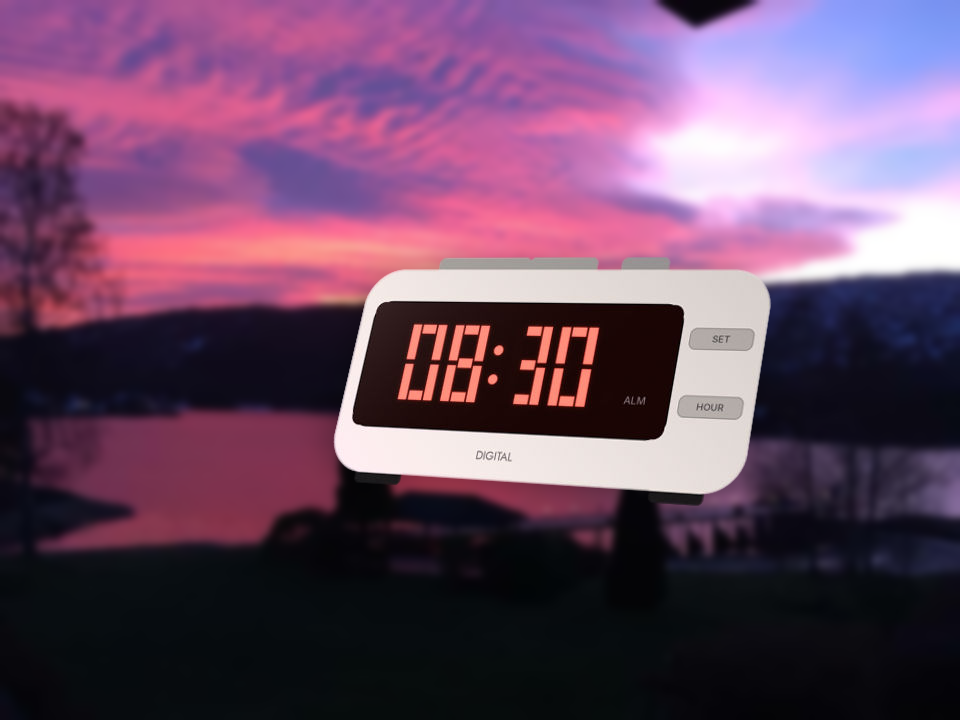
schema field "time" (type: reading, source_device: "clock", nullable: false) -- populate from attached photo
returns 8:30
